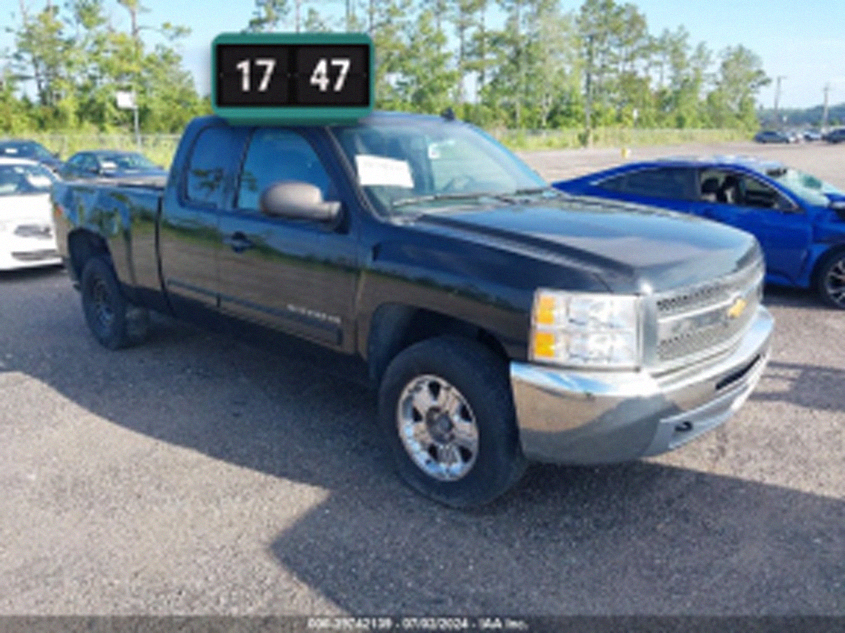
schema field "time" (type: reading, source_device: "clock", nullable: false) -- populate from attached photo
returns 17:47
